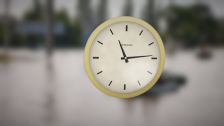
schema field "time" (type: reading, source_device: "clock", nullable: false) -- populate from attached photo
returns 11:14
